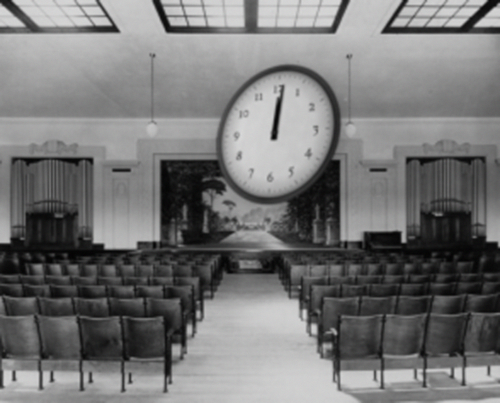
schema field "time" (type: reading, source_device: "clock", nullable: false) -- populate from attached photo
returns 12:01
